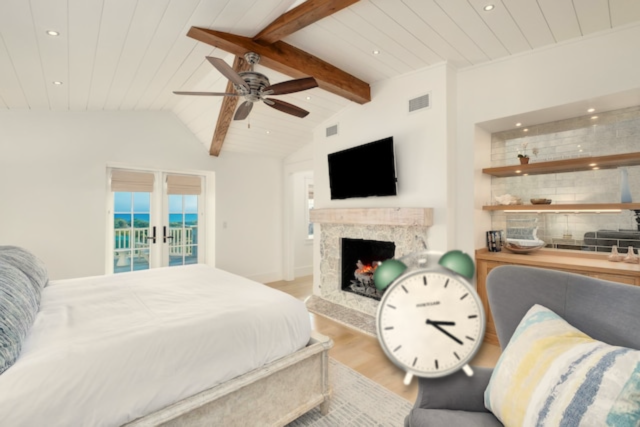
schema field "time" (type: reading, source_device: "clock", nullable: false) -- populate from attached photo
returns 3:22
